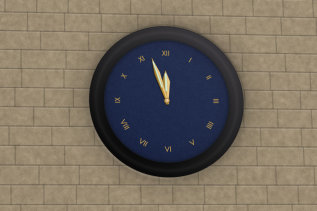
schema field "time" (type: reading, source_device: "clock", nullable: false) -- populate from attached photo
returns 11:57
